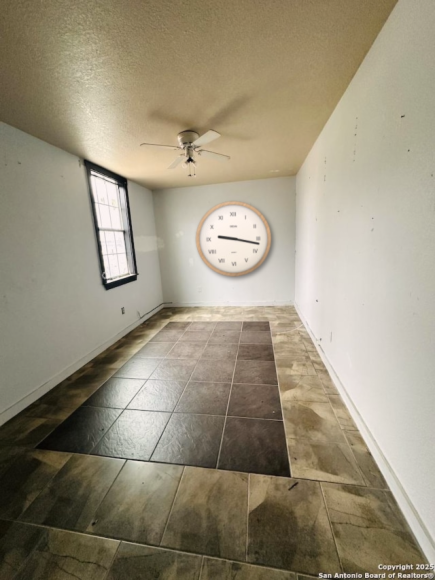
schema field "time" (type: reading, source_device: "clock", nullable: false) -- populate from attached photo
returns 9:17
